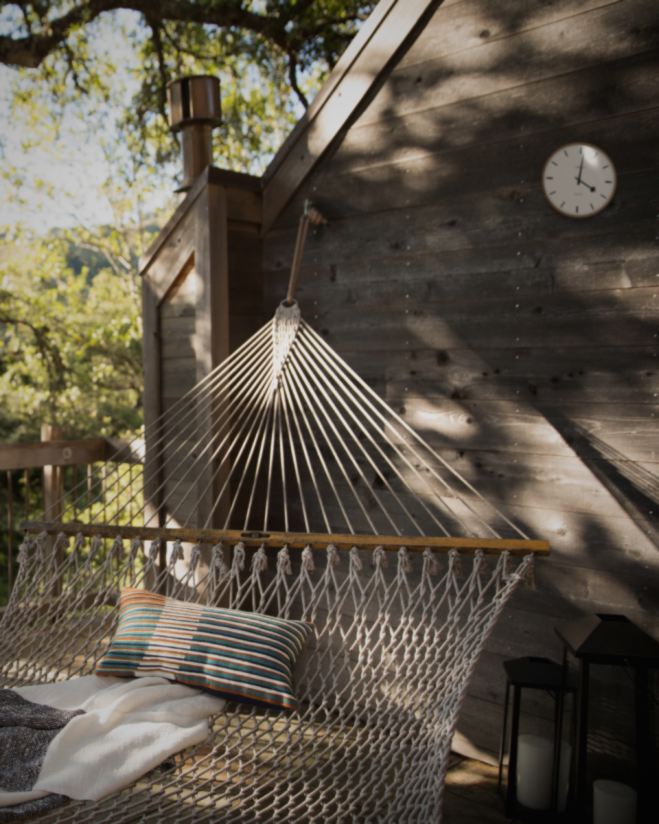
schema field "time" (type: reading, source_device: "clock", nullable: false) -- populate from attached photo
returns 4:01
